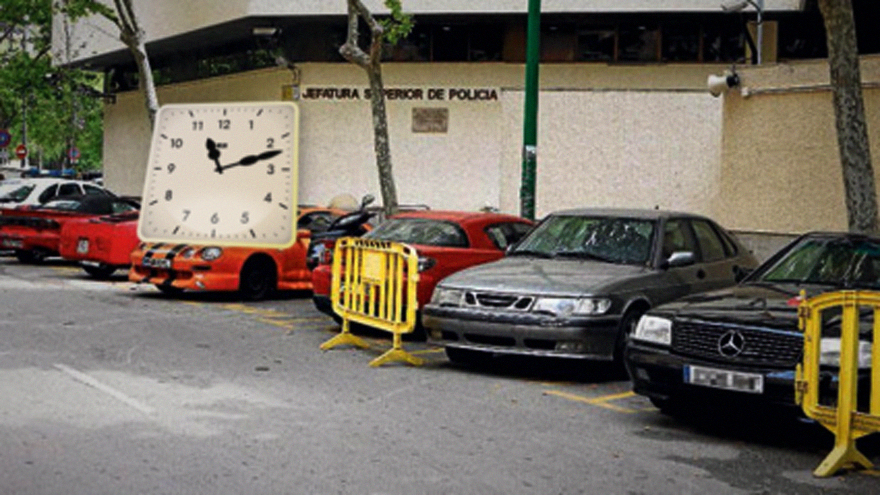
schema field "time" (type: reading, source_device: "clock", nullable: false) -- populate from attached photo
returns 11:12
